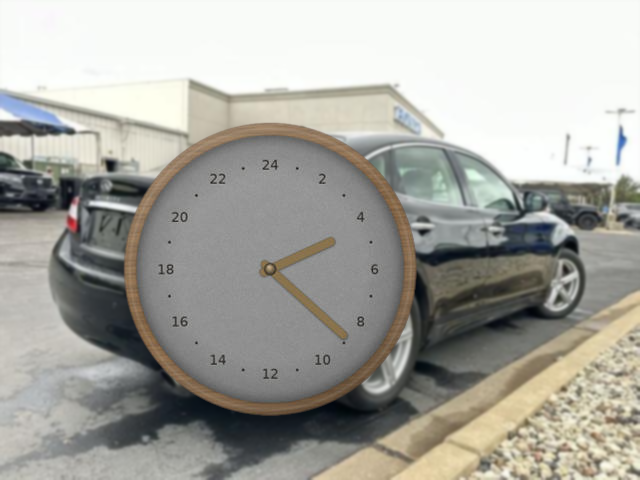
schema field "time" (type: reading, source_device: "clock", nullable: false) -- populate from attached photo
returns 4:22
